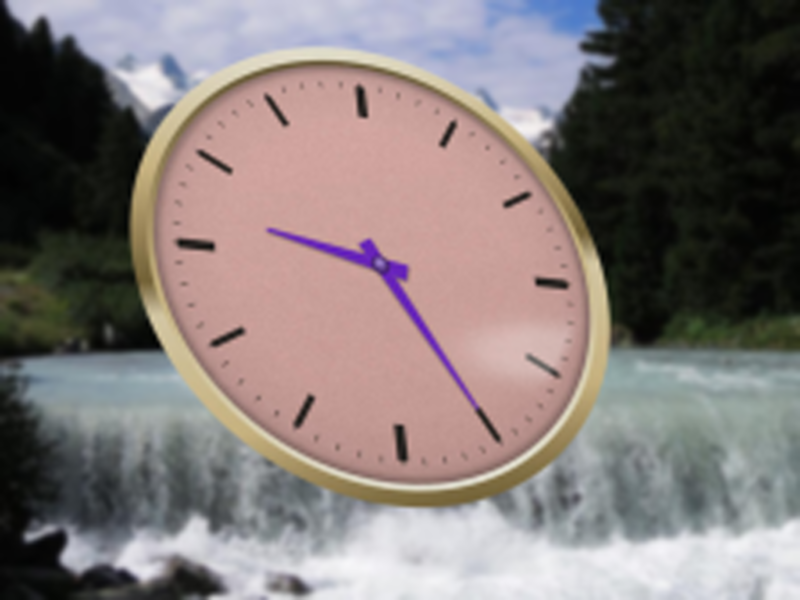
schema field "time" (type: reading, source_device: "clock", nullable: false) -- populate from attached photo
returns 9:25
